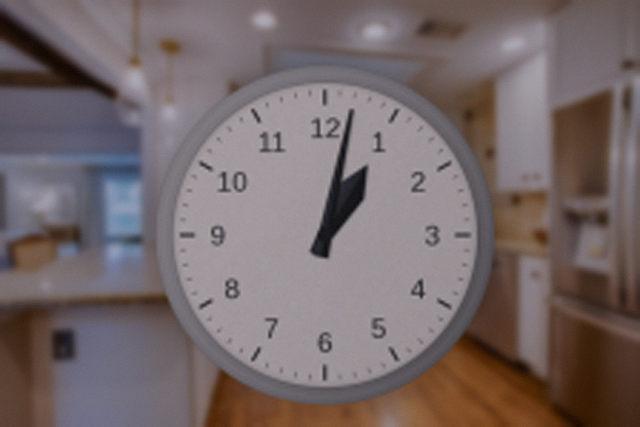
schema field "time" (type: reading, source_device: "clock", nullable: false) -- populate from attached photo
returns 1:02
